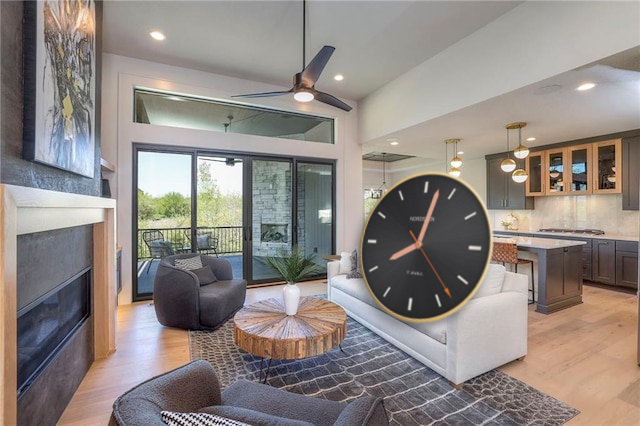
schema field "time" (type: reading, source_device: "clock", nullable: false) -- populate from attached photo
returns 8:02:23
